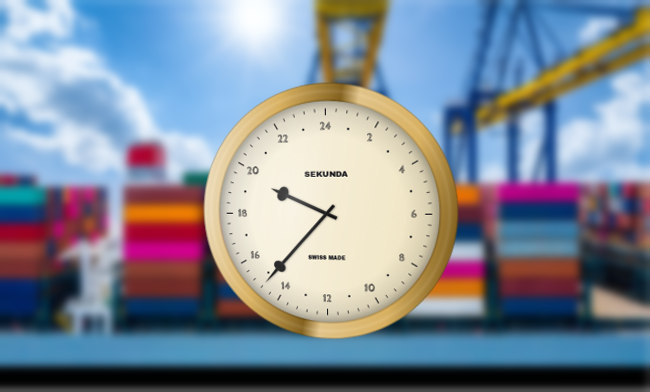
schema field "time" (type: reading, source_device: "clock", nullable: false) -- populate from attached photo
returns 19:37
